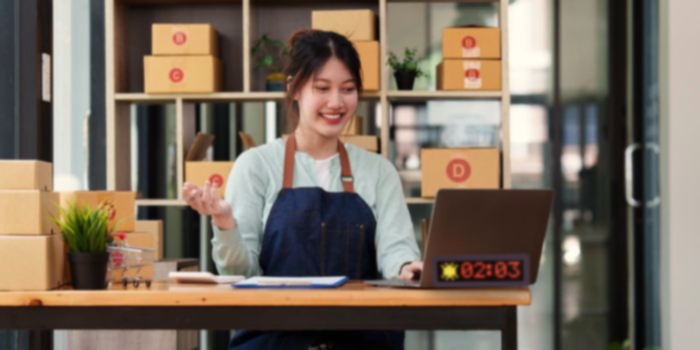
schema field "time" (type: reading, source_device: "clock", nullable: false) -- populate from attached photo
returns 2:03
